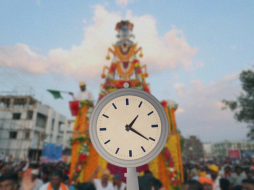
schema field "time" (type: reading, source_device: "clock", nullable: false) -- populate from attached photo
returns 1:21
